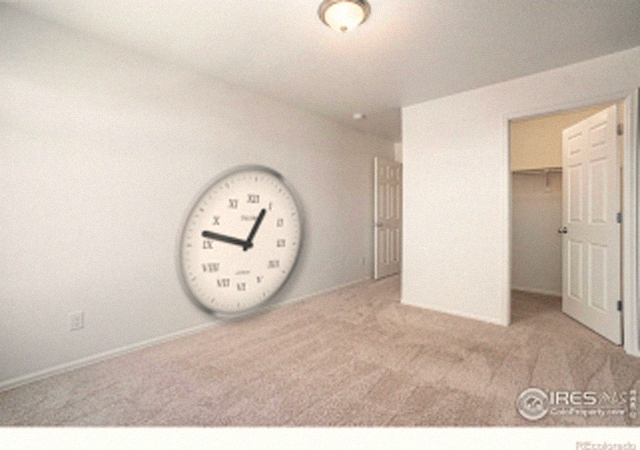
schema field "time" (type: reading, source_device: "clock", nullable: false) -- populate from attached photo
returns 12:47
